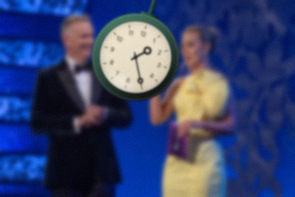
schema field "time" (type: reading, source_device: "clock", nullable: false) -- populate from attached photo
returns 1:25
